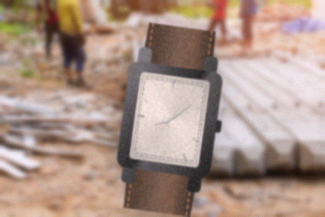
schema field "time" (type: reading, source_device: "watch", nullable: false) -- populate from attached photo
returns 8:08
